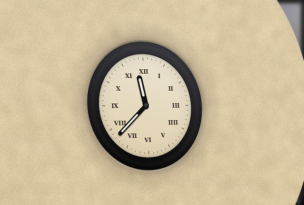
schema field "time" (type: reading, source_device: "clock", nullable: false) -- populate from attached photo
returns 11:38
